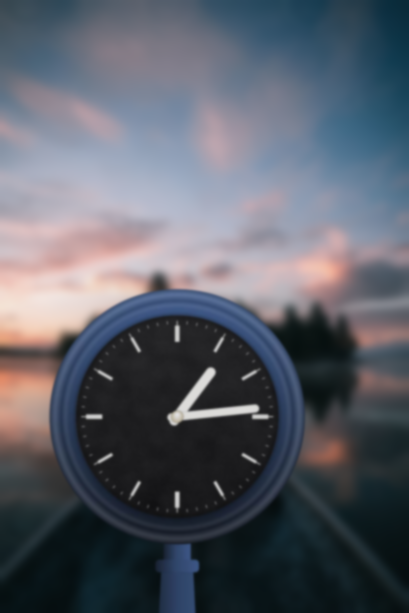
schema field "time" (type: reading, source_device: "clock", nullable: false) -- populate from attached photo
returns 1:14
